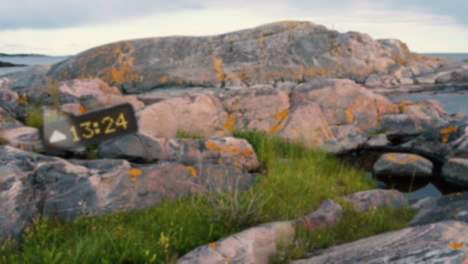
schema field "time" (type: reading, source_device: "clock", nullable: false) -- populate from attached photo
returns 13:24
